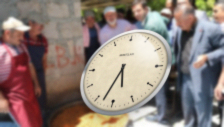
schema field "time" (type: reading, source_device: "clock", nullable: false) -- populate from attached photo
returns 5:33
